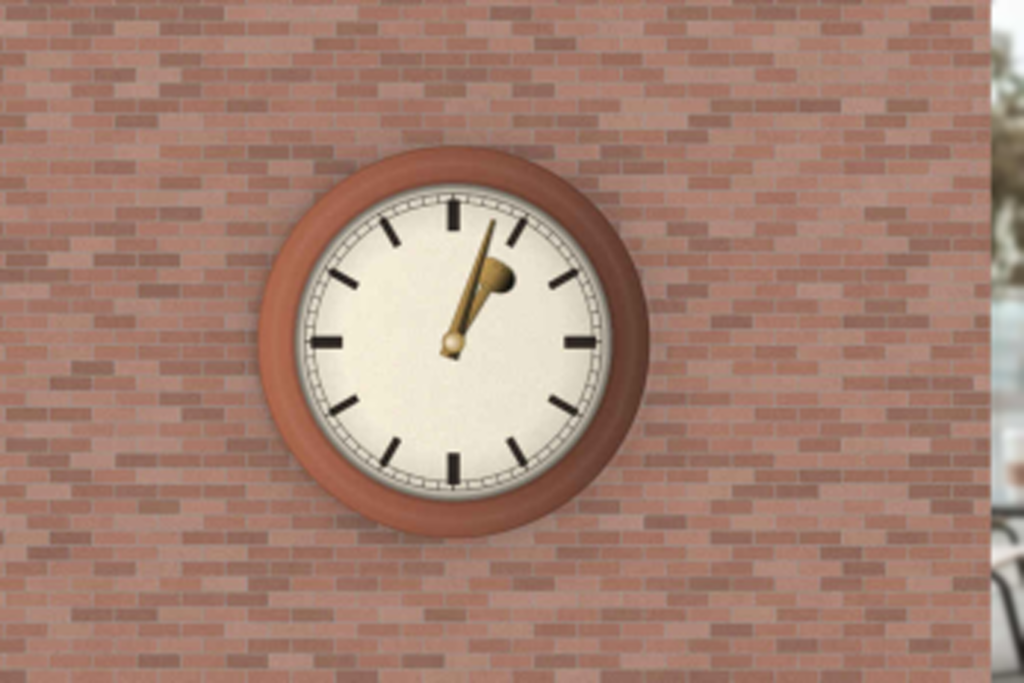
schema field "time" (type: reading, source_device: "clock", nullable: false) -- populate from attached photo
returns 1:03
